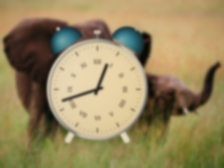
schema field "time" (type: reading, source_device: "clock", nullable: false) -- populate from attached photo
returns 12:42
